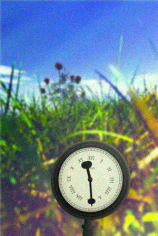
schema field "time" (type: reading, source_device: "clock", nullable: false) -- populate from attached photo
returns 11:29
